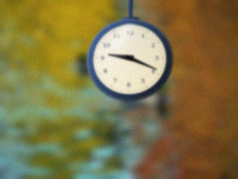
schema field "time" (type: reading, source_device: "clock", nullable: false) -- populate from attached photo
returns 9:19
